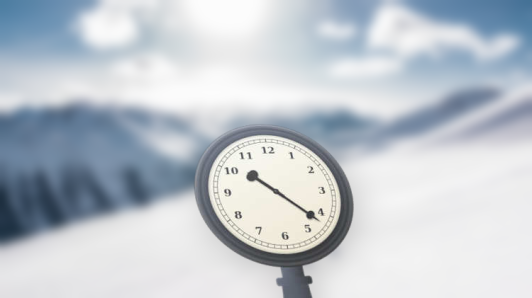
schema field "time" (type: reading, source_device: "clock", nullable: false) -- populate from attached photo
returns 10:22
